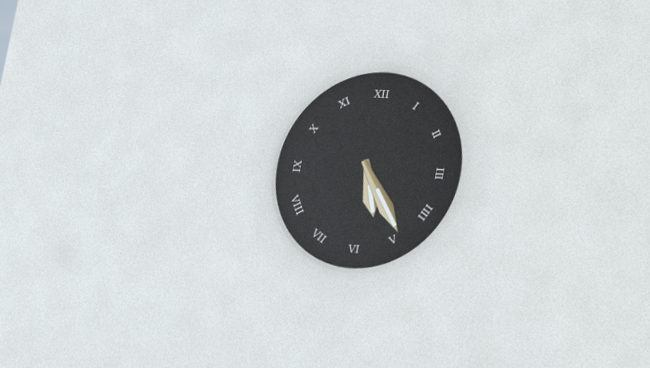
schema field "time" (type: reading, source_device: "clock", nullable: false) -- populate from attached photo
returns 5:24
